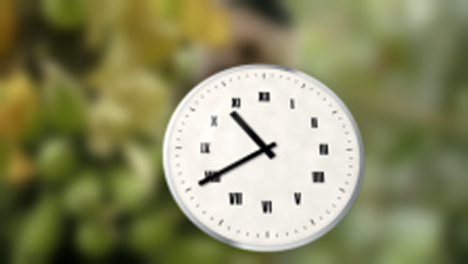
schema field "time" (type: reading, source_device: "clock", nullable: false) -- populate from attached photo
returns 10:40
